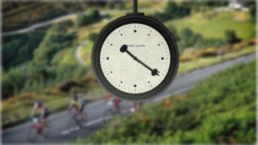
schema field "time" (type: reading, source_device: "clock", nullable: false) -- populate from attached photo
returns 10:21
